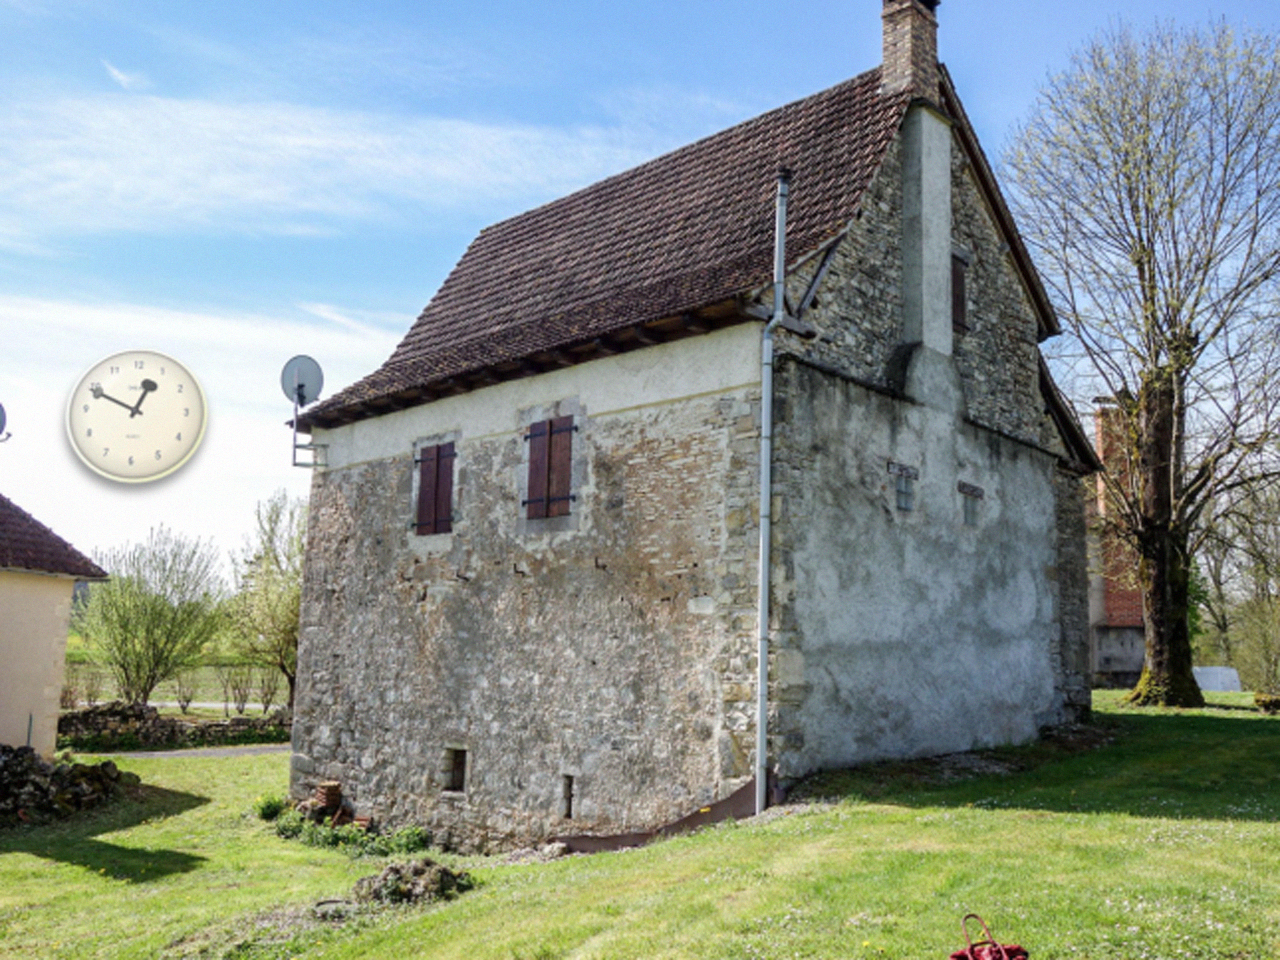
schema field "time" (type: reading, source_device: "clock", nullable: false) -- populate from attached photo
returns 12:49
